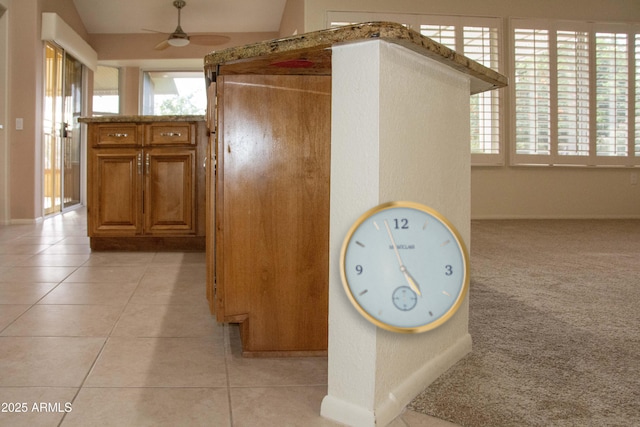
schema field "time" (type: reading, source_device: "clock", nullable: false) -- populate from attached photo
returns 4:57
